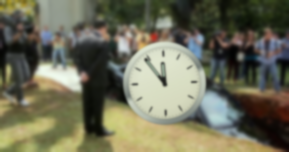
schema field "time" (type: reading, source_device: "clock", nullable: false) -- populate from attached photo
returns 11:54
